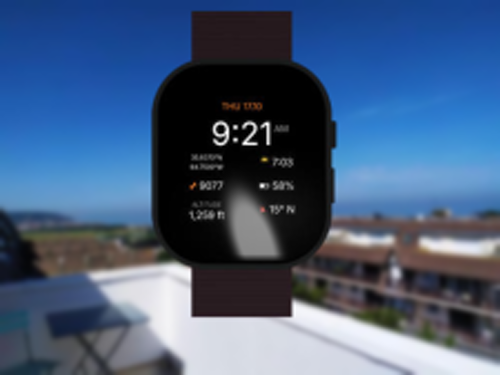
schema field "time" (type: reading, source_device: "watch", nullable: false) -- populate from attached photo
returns 9:21
